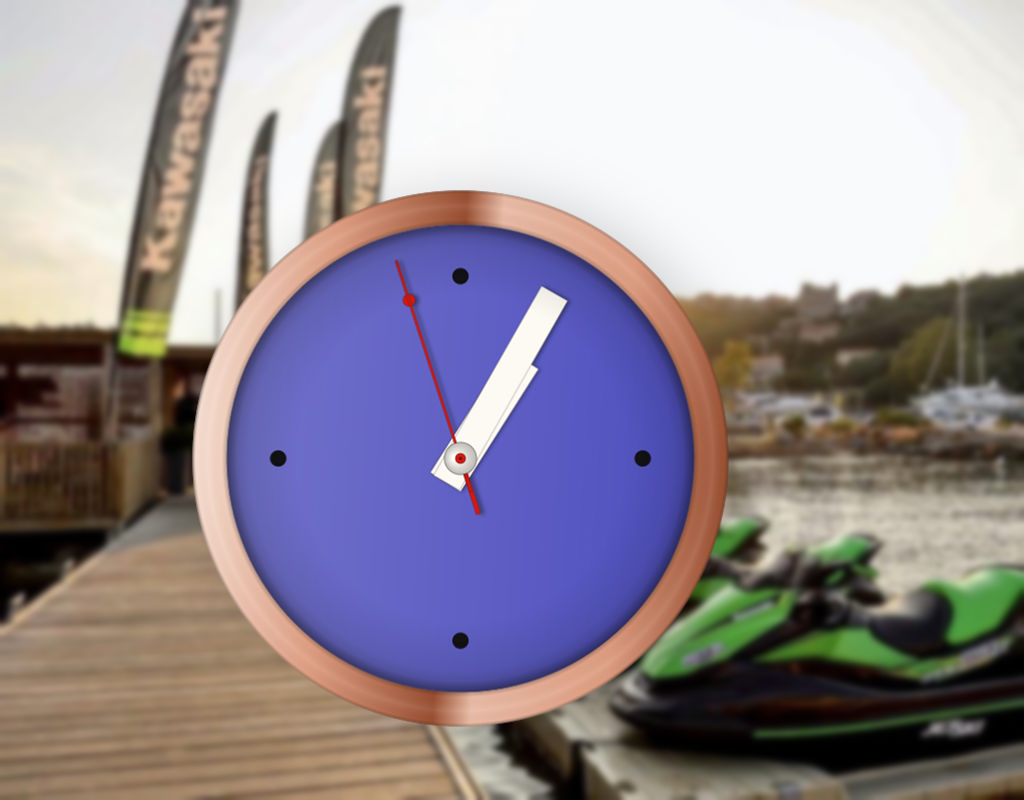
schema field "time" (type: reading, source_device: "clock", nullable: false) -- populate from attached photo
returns 1:04:57
